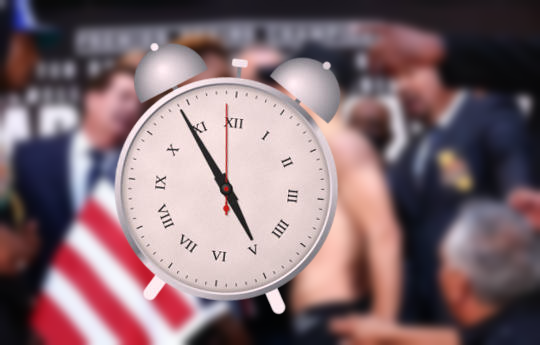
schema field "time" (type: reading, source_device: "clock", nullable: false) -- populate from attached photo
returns 4:53:59
